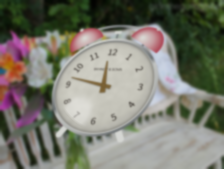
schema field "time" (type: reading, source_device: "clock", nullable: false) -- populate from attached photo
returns 11:47
